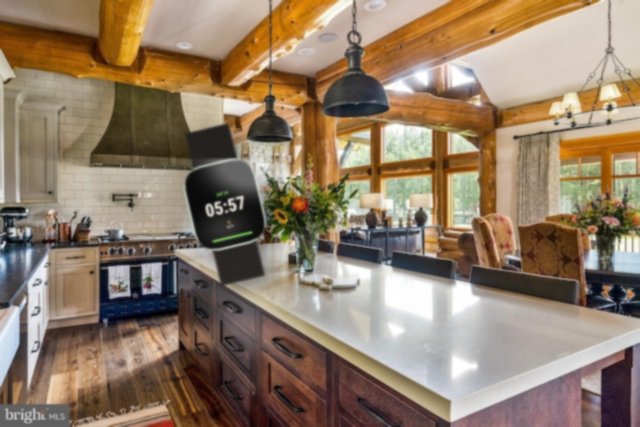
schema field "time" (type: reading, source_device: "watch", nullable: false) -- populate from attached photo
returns 5:57
